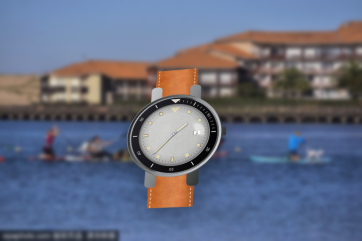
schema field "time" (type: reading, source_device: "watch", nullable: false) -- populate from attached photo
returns 1:37
